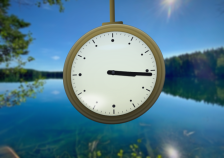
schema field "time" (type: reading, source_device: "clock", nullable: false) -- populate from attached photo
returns 3:16
